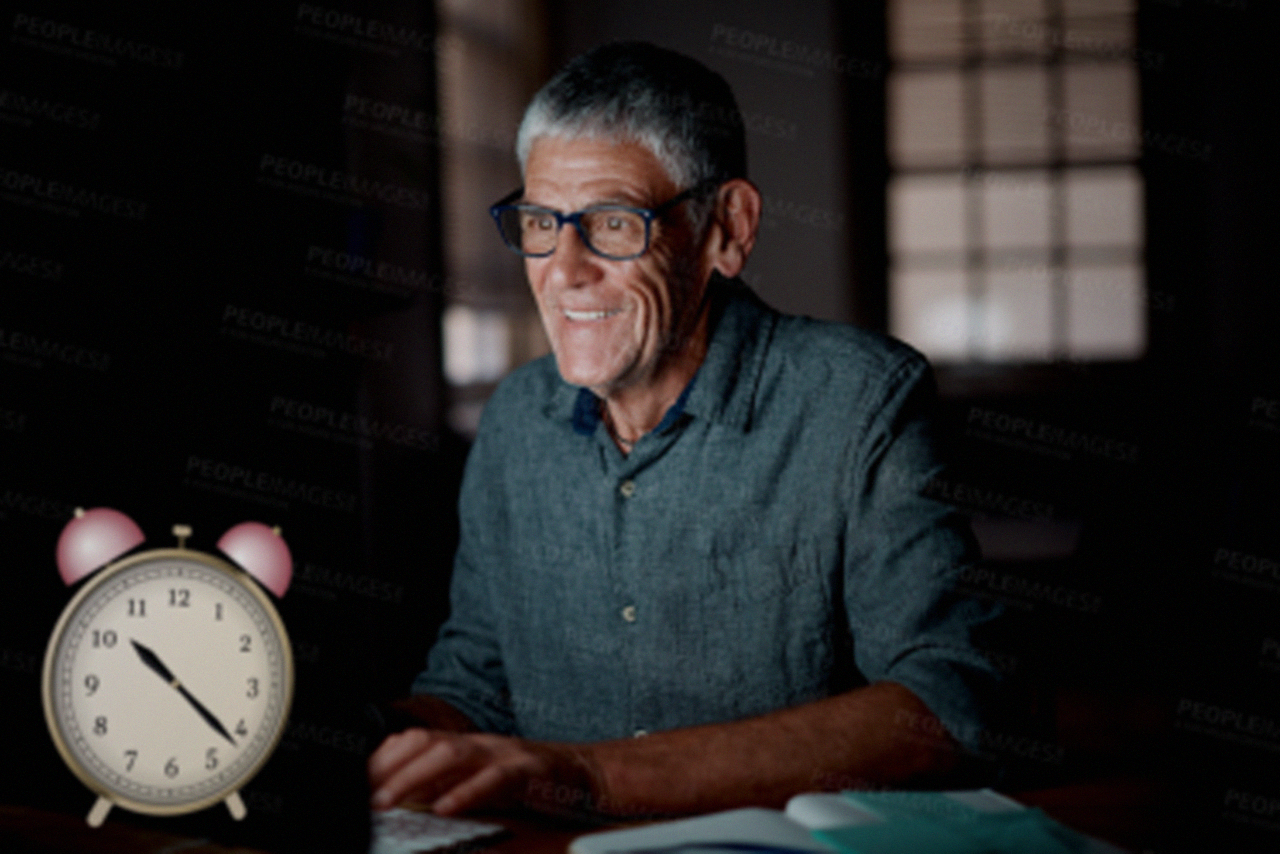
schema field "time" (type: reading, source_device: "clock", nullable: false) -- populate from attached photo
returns 10:22
